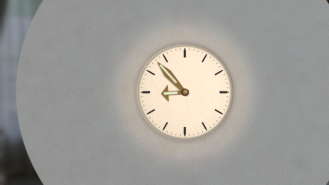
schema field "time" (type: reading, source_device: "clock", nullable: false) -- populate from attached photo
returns 8:53
